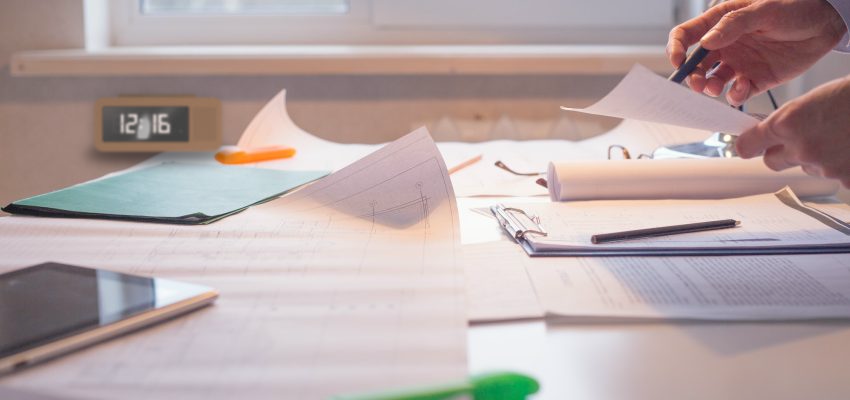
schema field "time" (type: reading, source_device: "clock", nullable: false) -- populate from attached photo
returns 12:16
